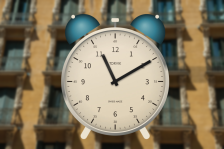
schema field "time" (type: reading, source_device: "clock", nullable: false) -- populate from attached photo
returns 11:10
